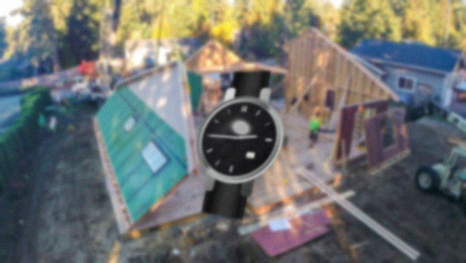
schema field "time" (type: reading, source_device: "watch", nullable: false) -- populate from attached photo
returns 2:45
